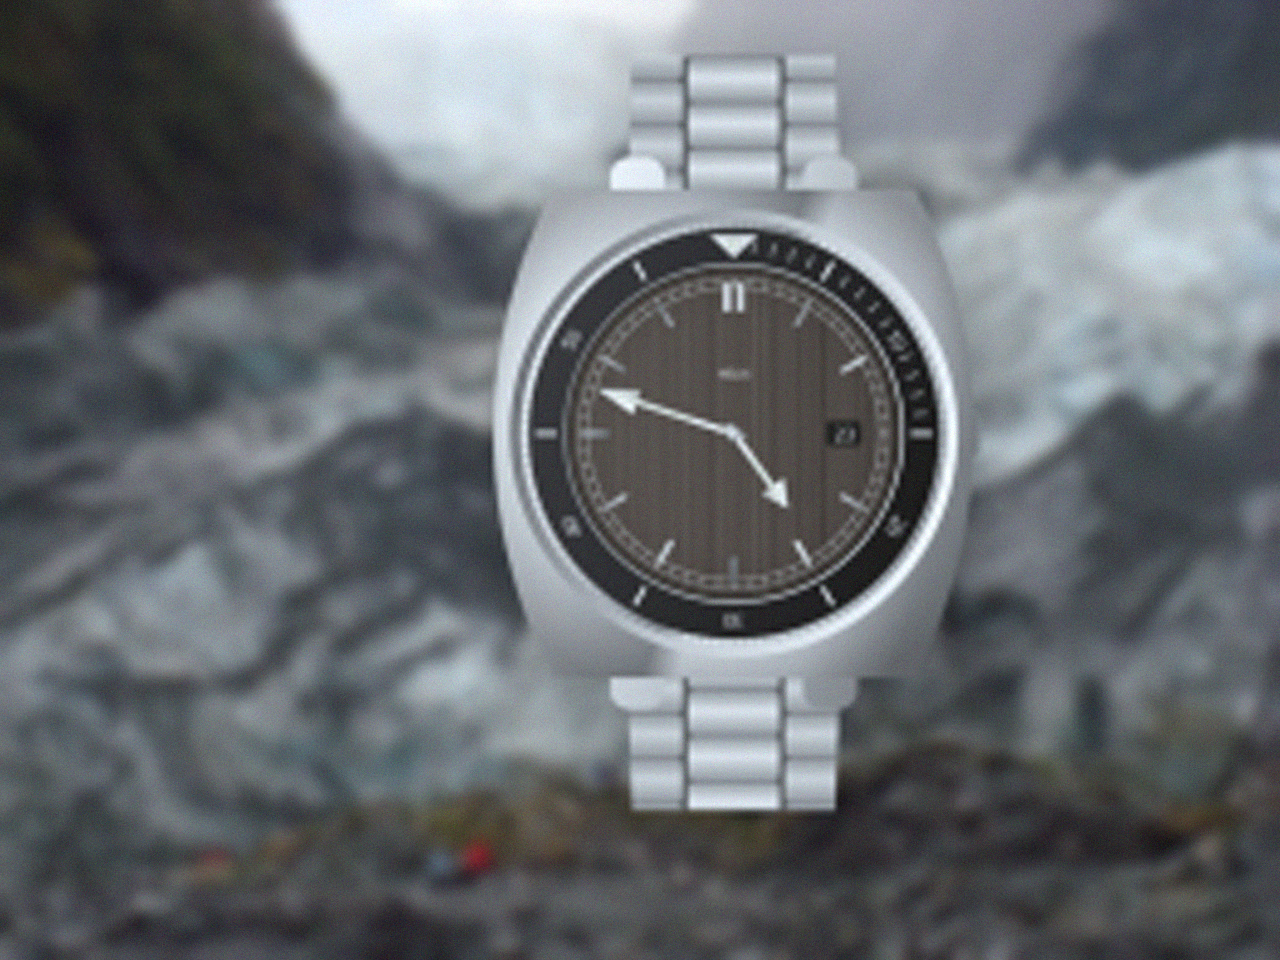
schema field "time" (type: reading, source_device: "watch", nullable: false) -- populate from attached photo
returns 4:48
